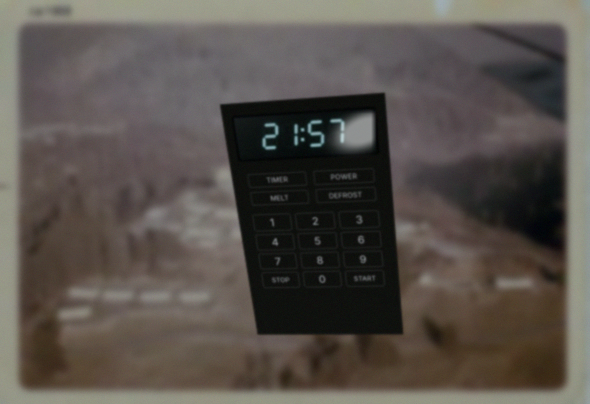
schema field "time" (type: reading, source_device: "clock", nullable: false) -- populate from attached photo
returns 21:57
